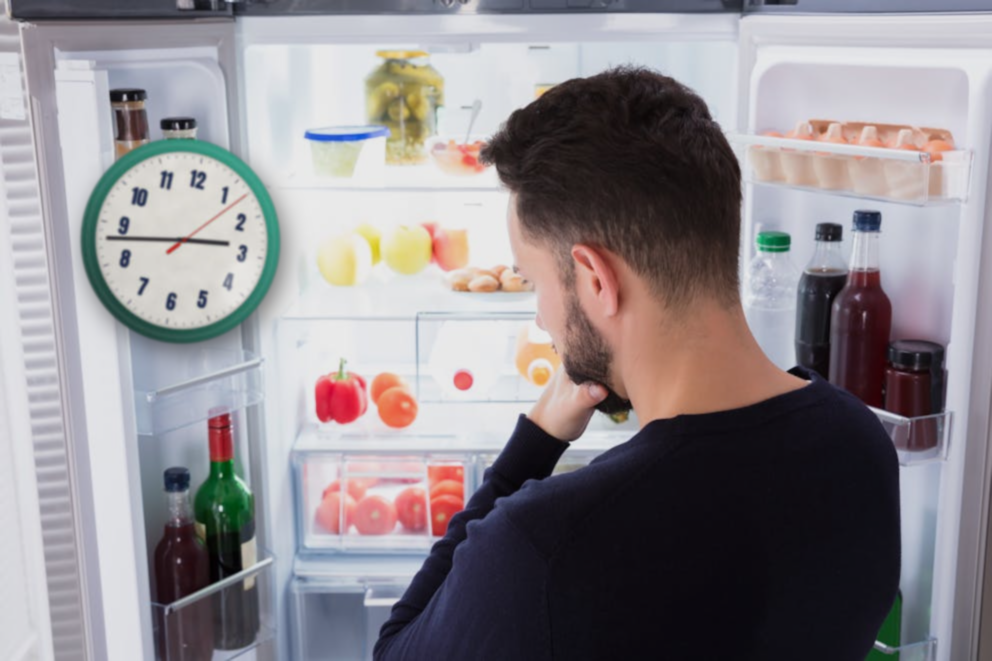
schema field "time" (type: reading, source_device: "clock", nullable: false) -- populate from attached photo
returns 2:43:07
